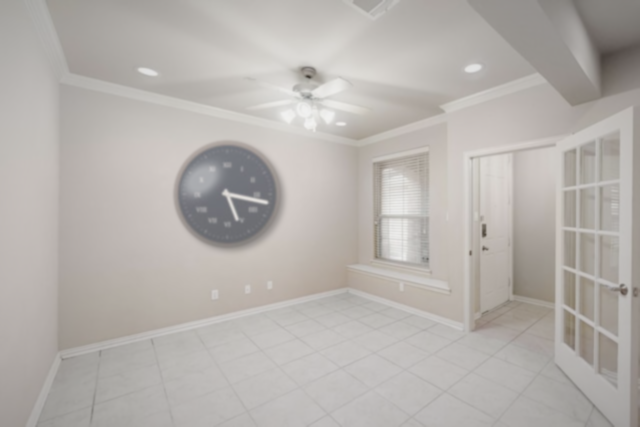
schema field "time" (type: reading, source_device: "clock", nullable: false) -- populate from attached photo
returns 5:17
